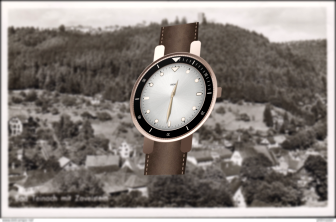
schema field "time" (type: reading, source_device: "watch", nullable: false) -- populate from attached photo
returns 12:31
